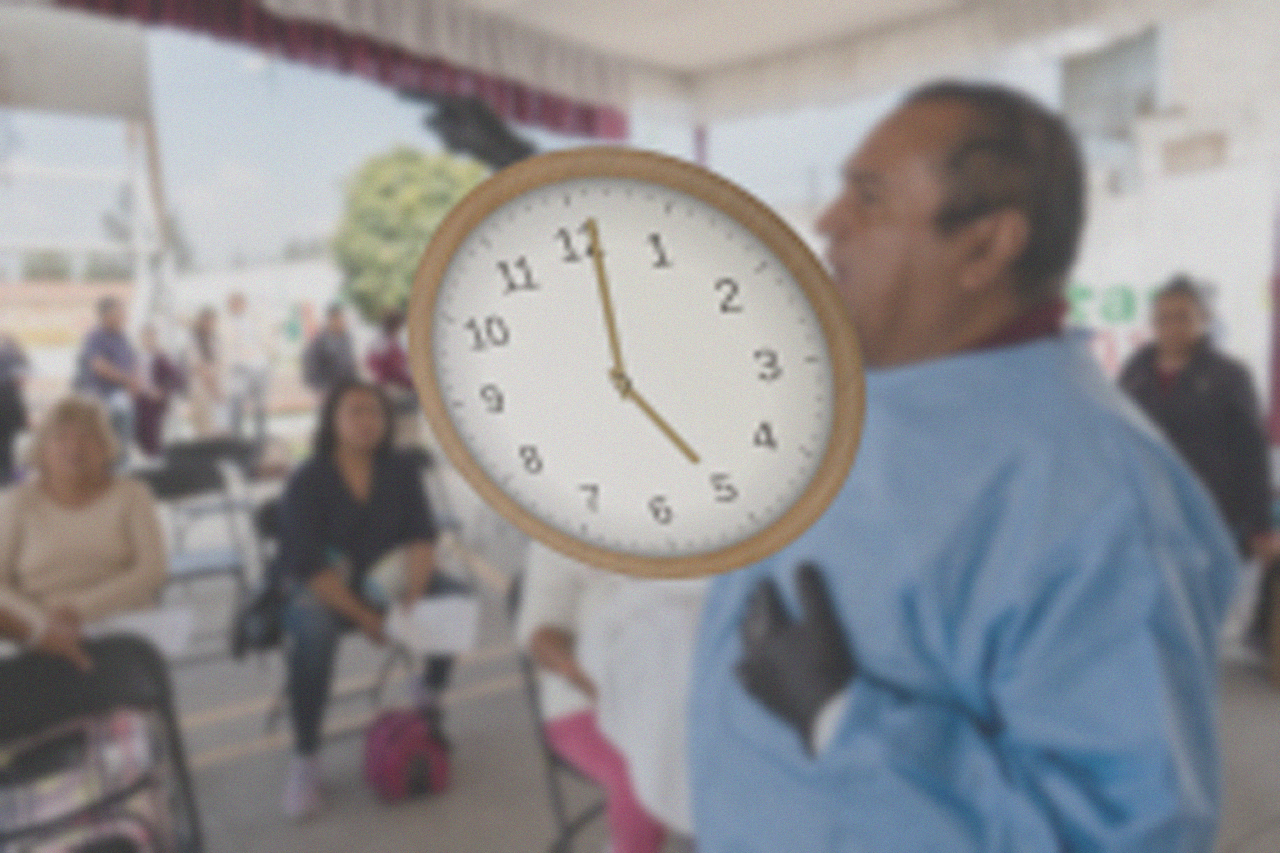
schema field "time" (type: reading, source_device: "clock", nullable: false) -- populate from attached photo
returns 5:01
